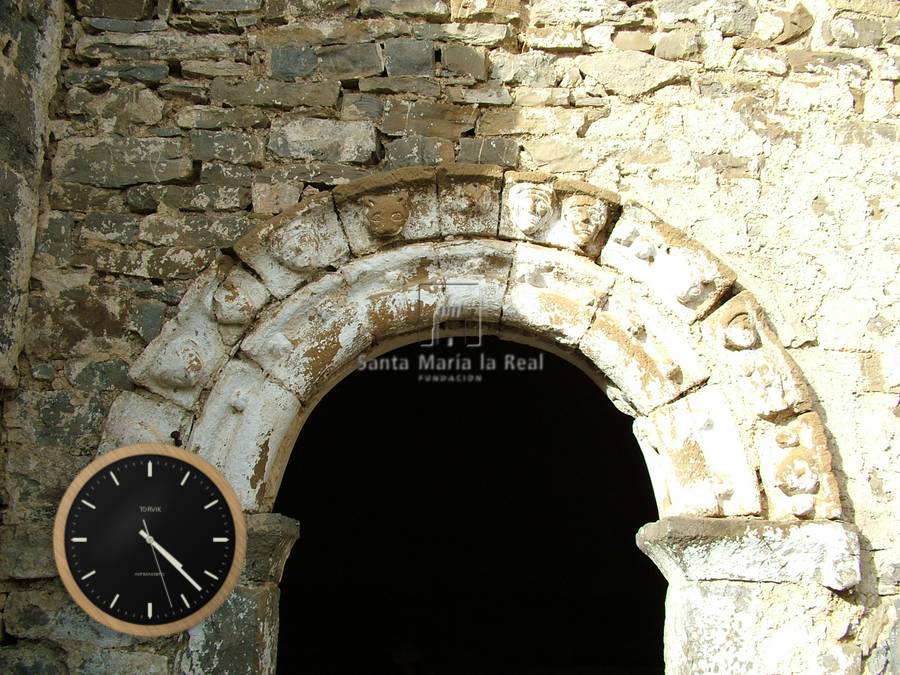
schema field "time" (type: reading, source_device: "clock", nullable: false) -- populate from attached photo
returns 4:22:27
